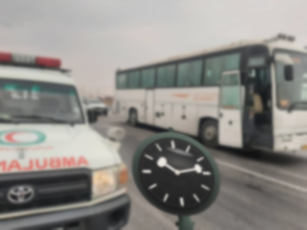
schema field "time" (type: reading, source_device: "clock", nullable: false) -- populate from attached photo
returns 10:13
